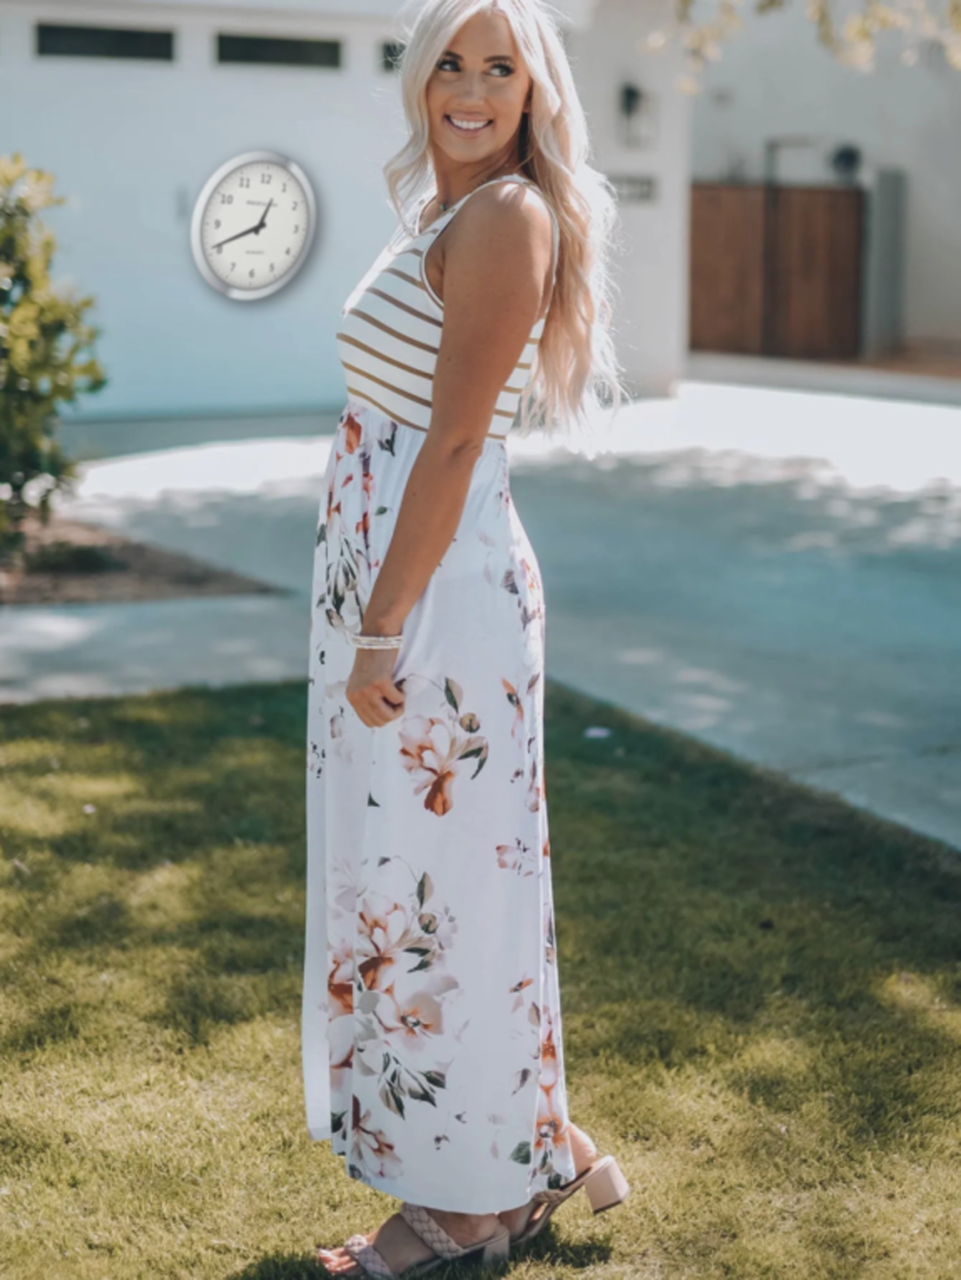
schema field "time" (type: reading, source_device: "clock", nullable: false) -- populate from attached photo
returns 12:41
